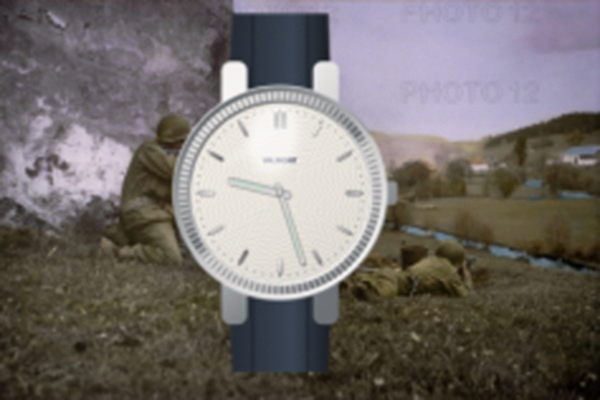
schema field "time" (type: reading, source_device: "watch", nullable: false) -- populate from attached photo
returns 9:27
